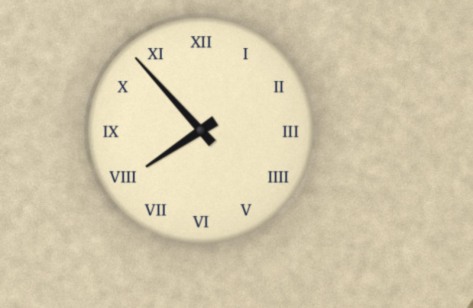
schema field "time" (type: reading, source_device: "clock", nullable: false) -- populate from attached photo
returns 7:53
